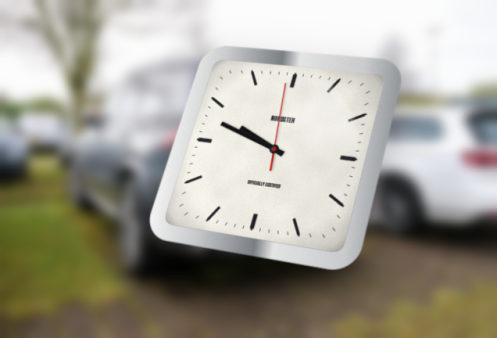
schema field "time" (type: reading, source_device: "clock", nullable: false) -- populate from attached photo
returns 9:47:59
